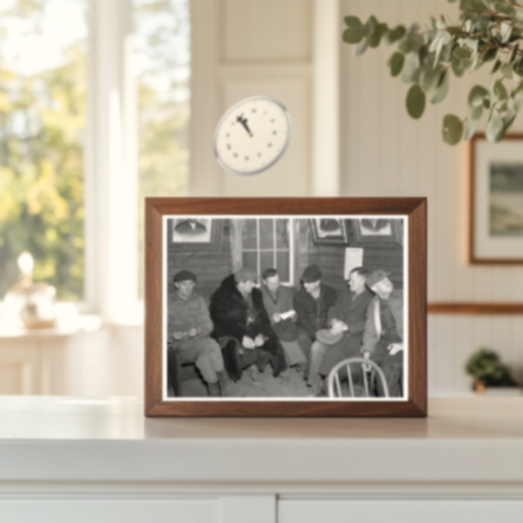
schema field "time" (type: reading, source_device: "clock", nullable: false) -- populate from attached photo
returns 10:53
